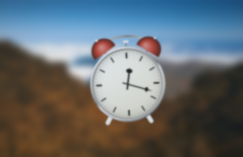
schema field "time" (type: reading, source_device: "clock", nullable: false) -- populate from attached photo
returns 12:18
